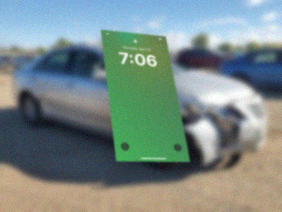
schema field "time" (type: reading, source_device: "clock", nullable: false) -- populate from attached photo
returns 7:06
